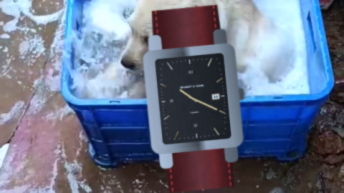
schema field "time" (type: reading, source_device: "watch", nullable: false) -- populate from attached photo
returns 10:20
